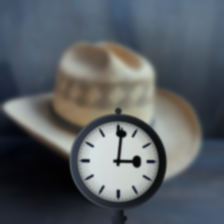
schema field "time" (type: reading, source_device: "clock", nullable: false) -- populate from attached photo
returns 3:01
